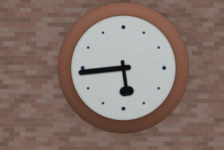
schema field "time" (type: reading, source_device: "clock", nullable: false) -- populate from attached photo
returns 5:44
